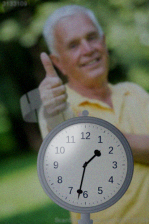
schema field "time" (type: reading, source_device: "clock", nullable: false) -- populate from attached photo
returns 1:32
